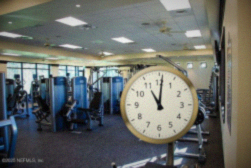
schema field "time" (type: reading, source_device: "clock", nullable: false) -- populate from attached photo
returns 11:01
